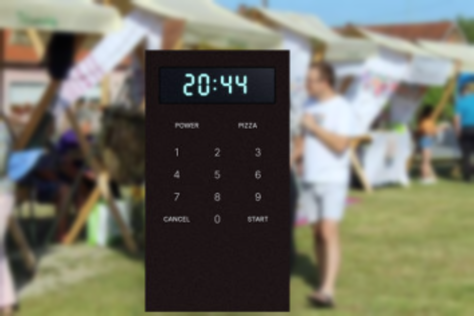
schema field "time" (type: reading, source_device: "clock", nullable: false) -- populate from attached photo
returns 20:44
